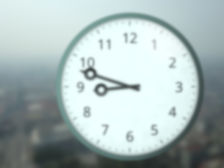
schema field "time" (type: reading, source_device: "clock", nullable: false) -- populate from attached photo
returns 8:48
